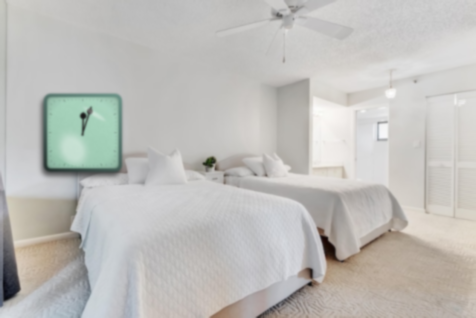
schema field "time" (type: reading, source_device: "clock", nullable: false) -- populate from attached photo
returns 12:03
